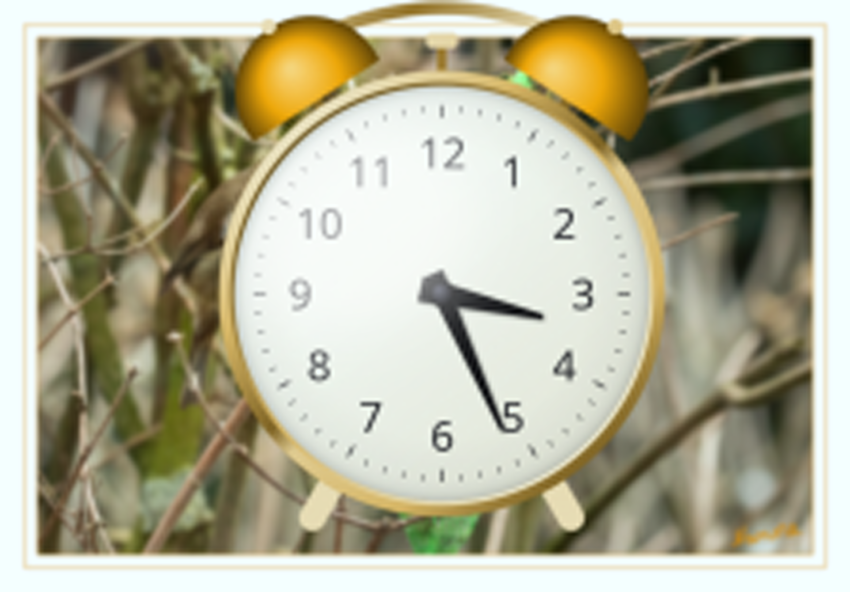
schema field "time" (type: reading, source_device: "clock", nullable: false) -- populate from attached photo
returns 3:26
